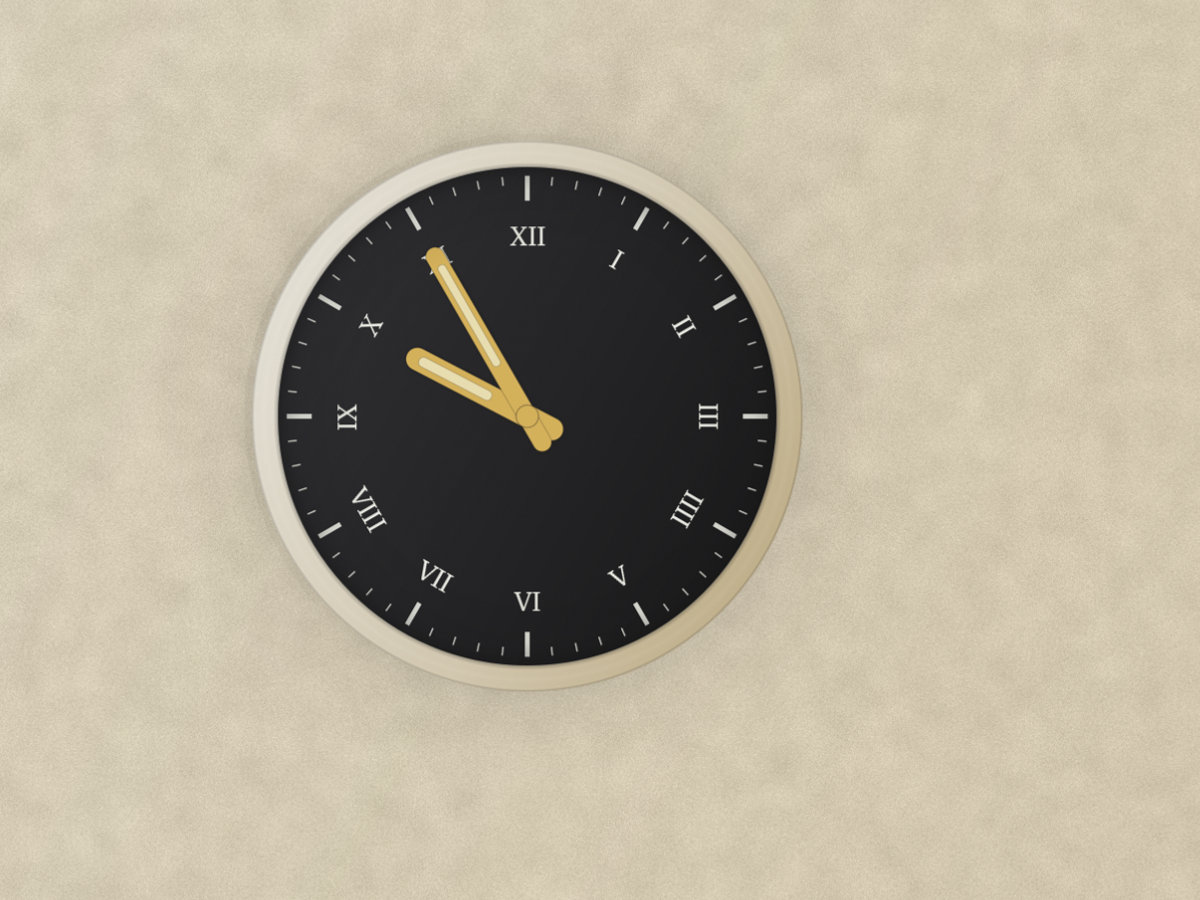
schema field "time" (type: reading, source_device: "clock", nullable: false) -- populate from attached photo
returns 9:55
